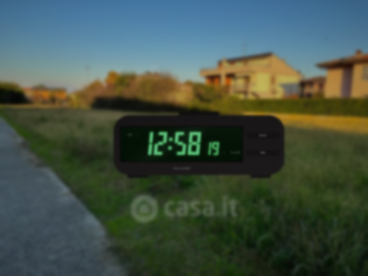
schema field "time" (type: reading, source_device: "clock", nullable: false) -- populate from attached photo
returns 12:58:19
